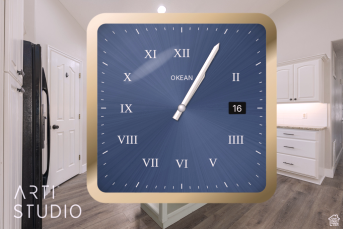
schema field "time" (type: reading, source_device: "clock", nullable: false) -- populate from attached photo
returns 1:05
